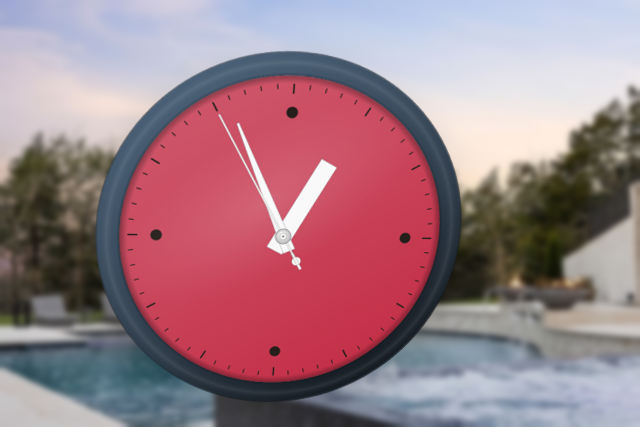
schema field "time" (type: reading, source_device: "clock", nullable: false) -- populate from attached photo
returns 12:55:55
